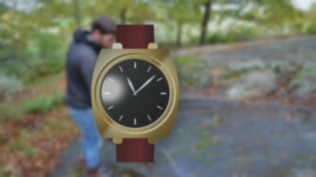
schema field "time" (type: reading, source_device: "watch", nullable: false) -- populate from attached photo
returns 11:08
